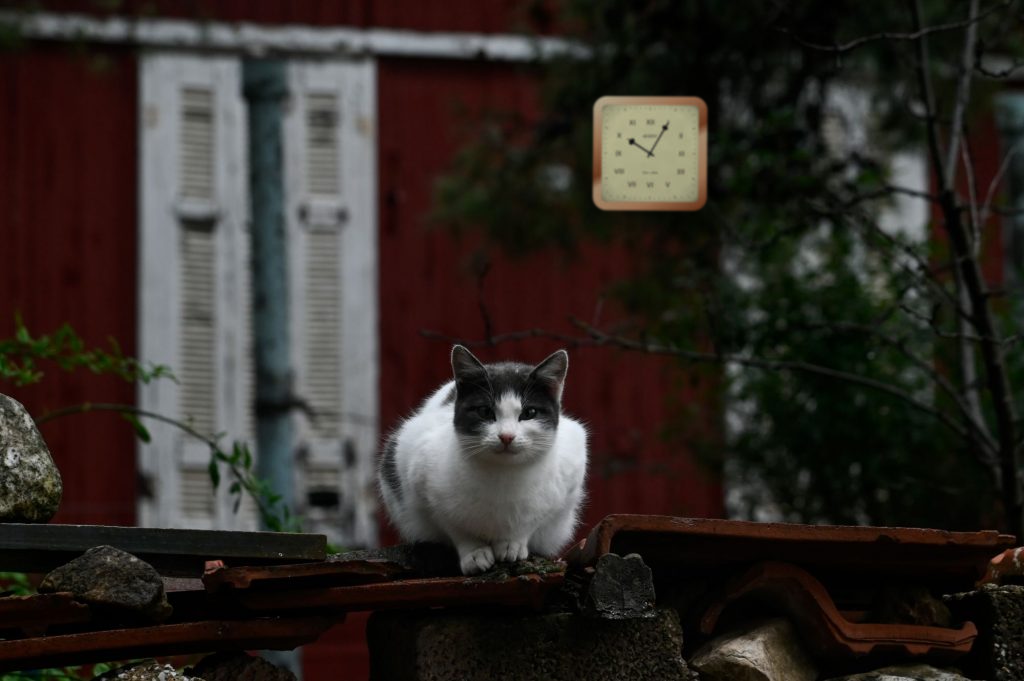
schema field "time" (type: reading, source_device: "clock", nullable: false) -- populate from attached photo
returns 10:05
